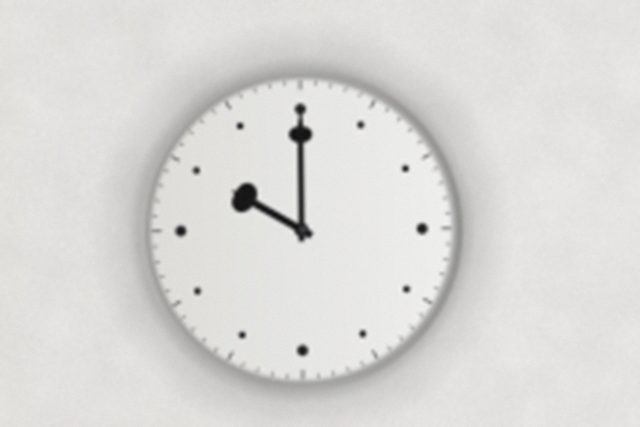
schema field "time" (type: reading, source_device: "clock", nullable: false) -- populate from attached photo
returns 10:00
